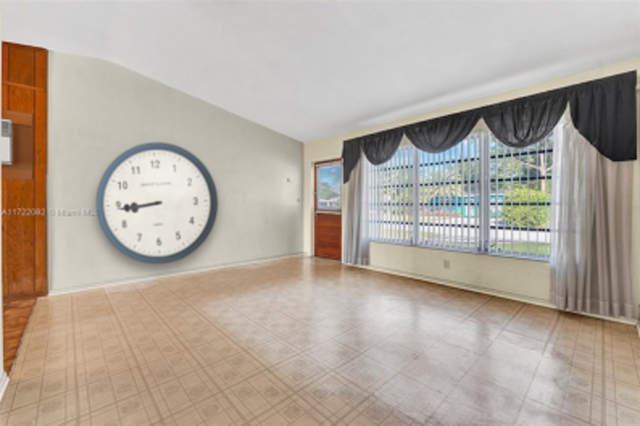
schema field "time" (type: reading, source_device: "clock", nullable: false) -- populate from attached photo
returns 8:44
